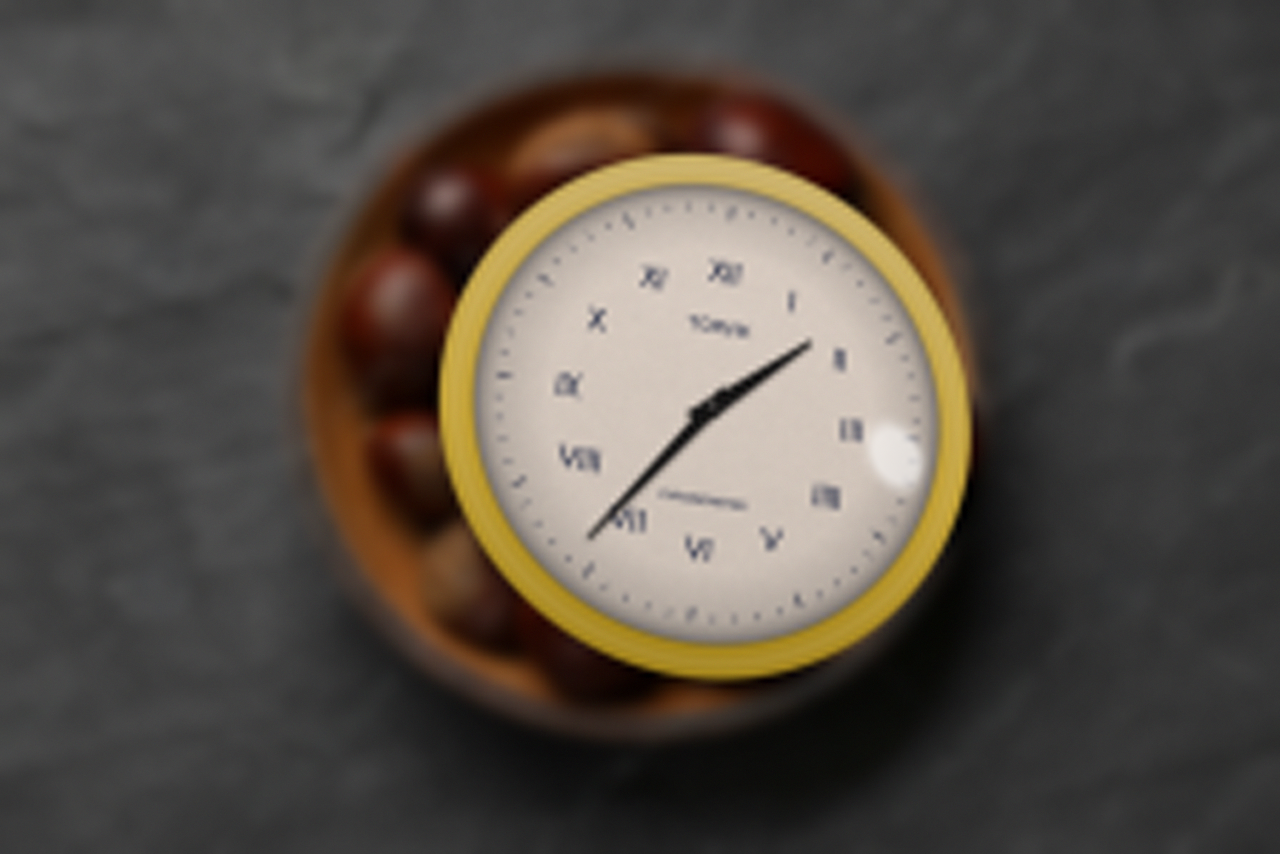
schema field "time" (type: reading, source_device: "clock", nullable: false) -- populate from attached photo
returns 1:36
